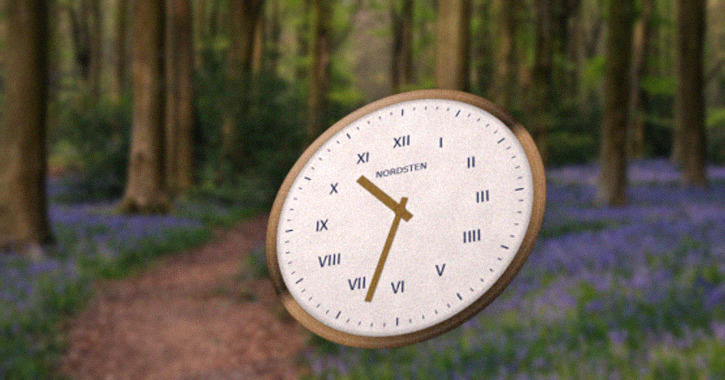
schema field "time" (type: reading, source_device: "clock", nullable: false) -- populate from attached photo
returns 10:33
